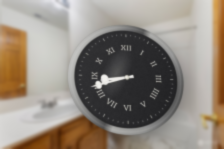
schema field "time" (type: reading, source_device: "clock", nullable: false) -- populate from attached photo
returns 8:42
